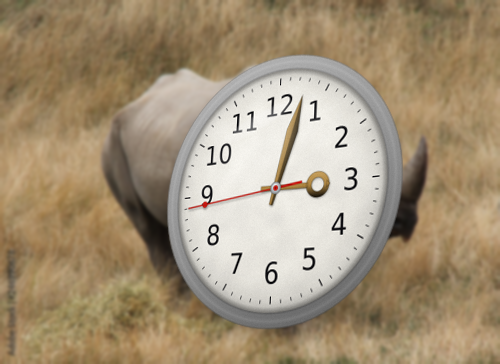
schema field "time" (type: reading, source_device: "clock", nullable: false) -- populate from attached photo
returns 3:02:44
